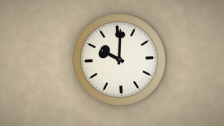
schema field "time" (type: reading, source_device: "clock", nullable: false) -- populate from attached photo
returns 10:01
